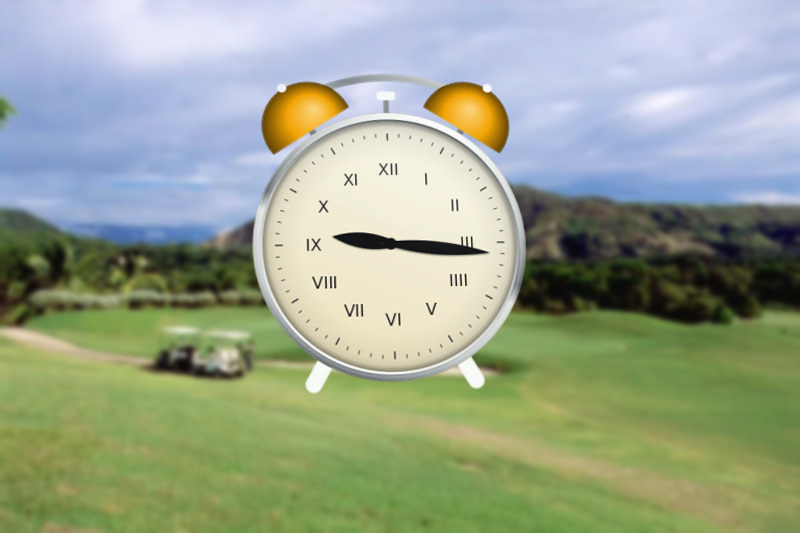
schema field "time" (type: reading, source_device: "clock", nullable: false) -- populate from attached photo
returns 9:16
